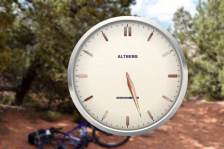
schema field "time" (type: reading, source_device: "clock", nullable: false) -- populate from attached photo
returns 5:27
